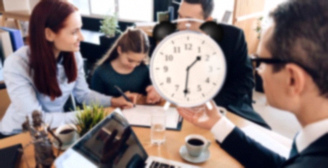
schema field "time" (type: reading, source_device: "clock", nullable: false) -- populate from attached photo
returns 1:31
